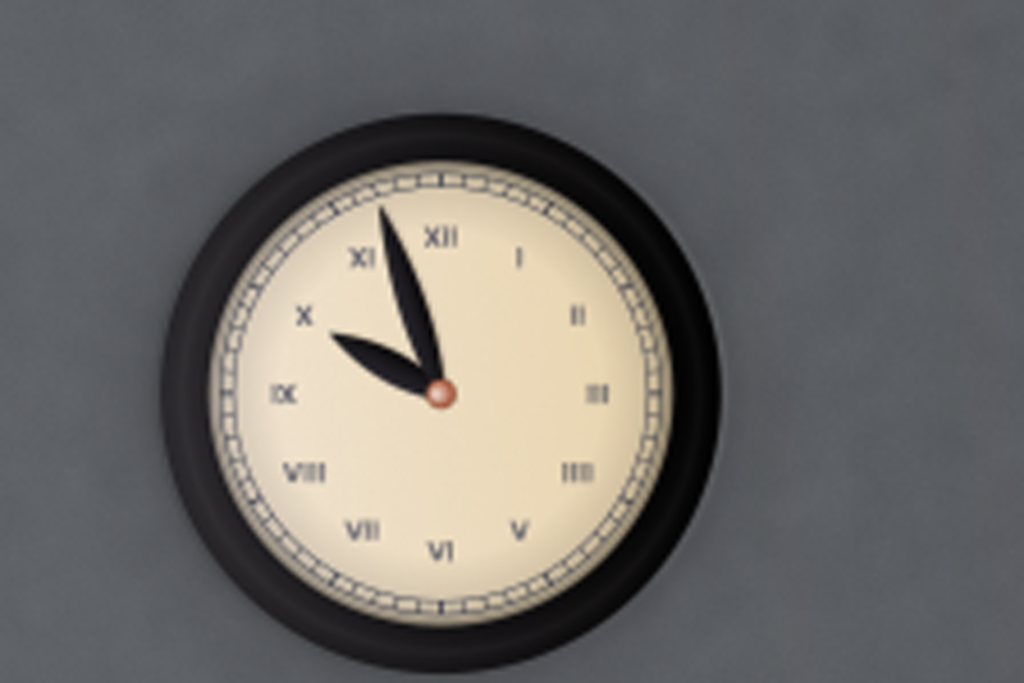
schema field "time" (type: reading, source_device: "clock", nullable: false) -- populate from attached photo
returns 9:57
